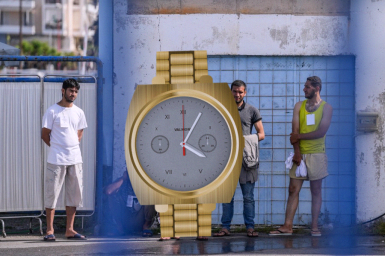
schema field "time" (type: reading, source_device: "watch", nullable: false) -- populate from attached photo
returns 4:05
